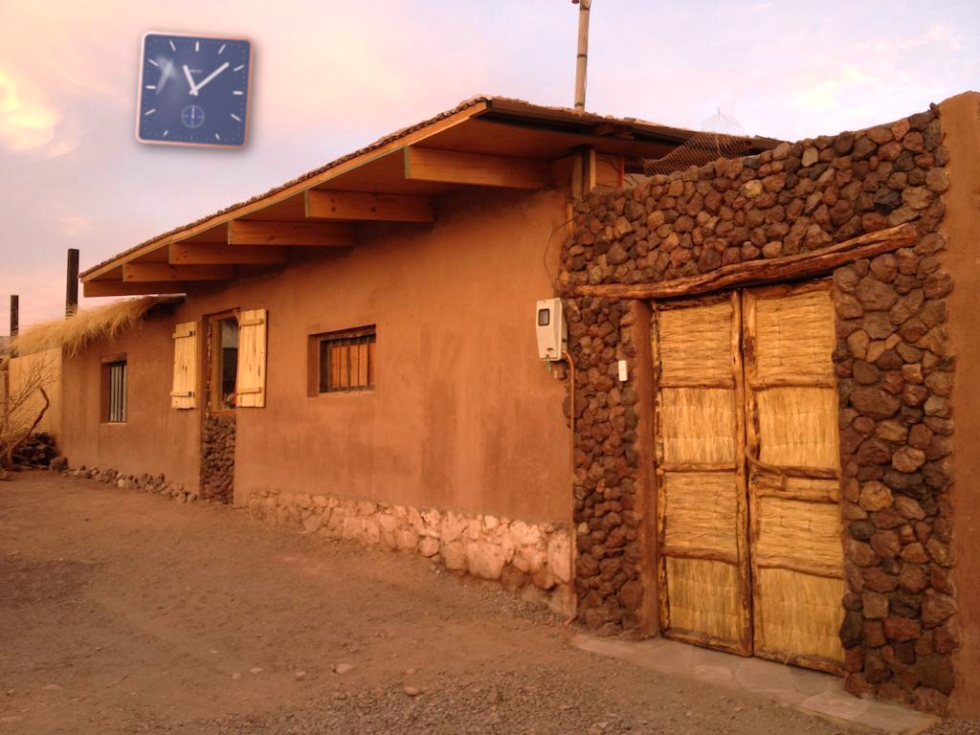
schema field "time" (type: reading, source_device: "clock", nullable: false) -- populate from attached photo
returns 11:08
